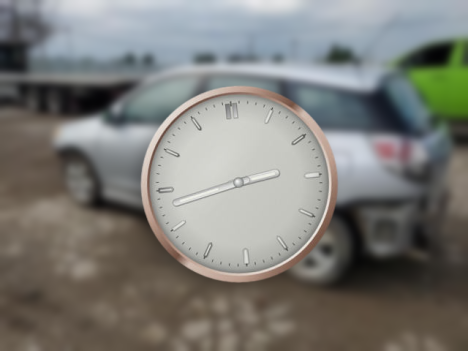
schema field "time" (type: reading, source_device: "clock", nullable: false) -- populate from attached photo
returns 2:43
